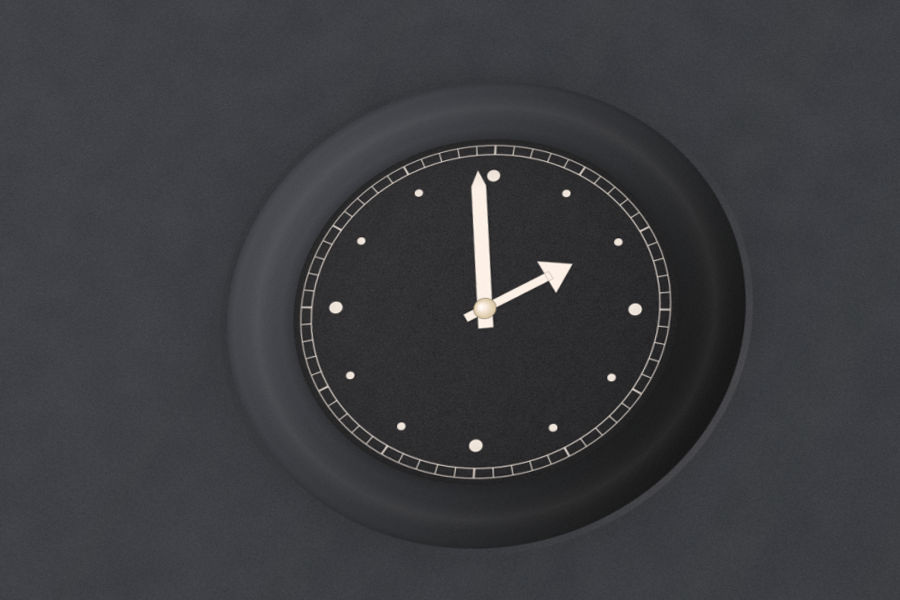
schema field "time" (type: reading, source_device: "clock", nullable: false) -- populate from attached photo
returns 1:59
